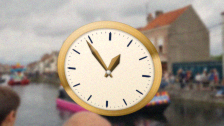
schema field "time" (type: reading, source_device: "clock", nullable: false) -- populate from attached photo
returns 12:54
